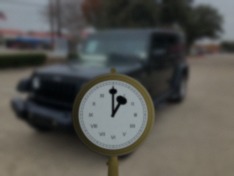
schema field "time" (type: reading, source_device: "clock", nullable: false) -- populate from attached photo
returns 1:00
